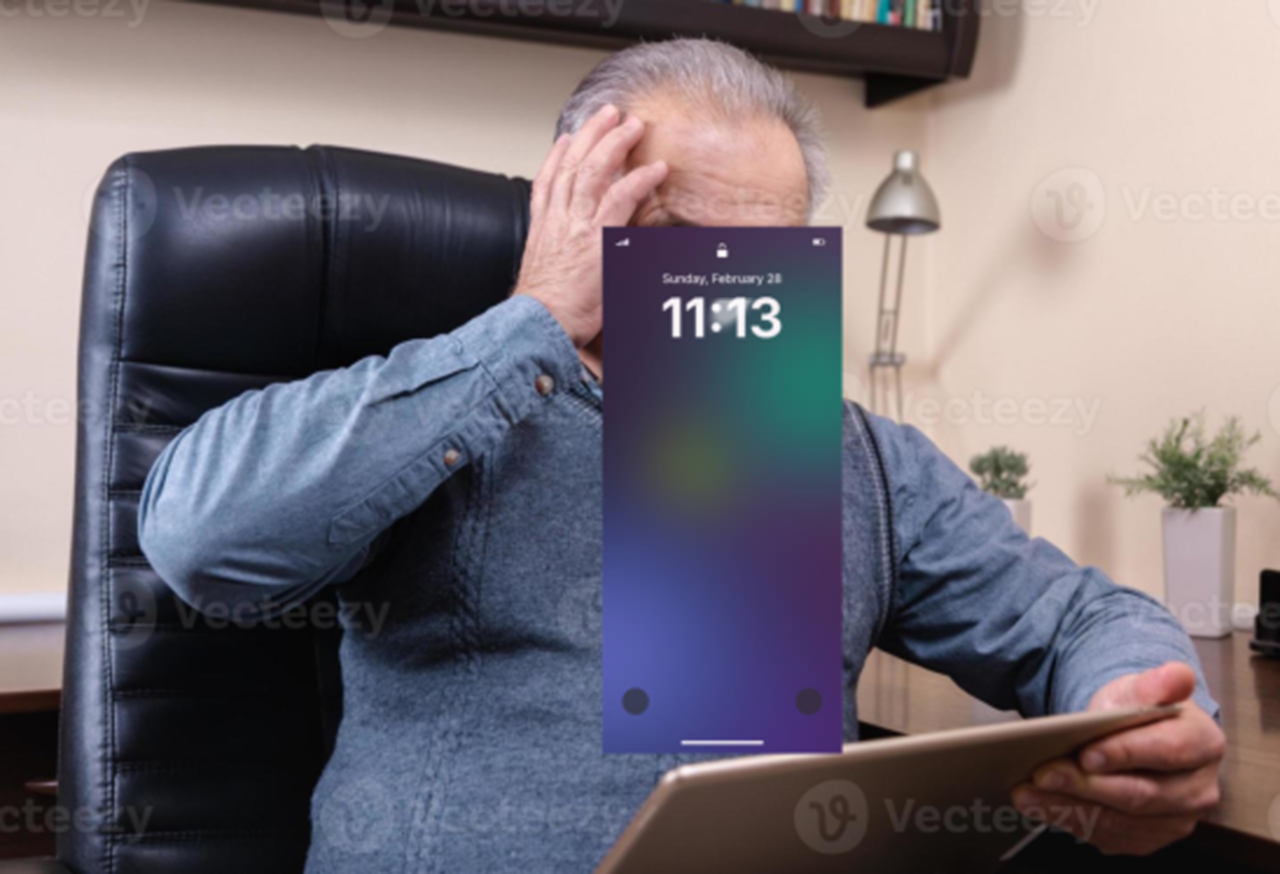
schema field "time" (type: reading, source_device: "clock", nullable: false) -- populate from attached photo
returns 11:13
